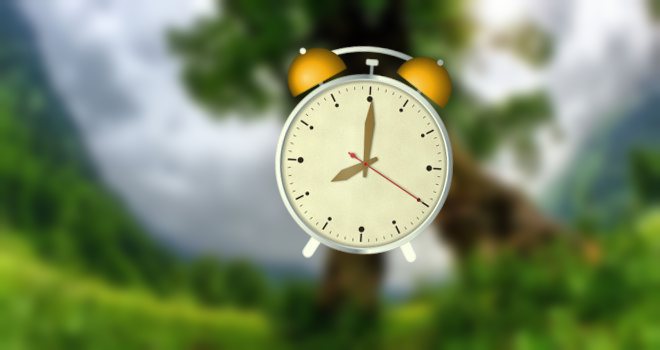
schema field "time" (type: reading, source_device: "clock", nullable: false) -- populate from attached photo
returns 8:00:20
